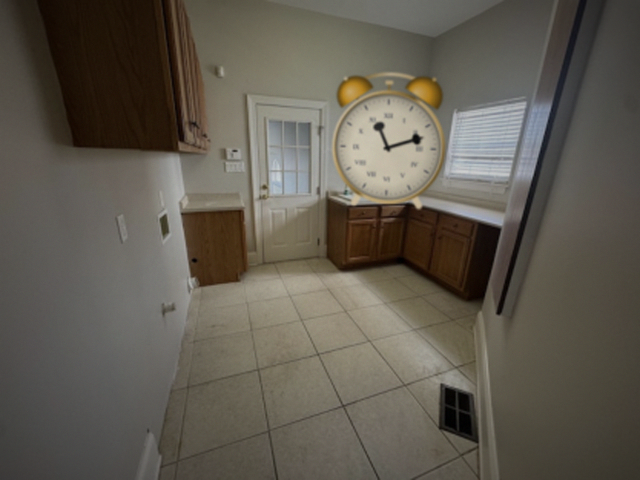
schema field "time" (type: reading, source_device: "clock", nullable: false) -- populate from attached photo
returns 11:12
